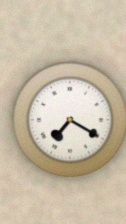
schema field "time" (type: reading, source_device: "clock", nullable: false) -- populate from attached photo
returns 7:20
